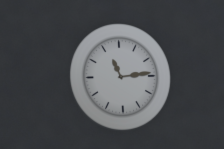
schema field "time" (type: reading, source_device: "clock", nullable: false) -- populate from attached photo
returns 11:14
